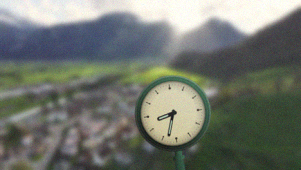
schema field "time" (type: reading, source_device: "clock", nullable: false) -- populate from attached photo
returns 8:33
